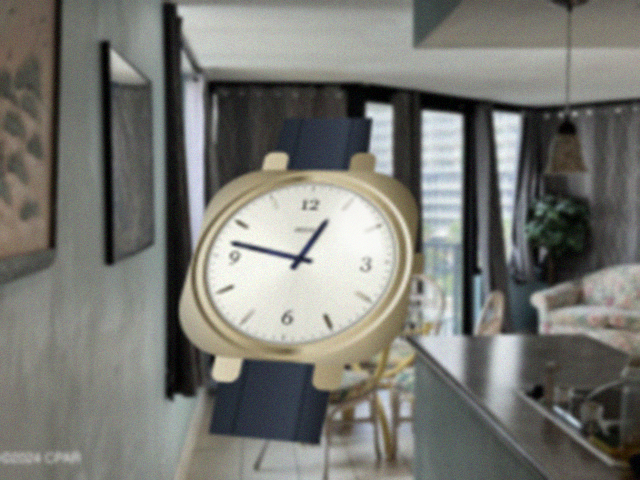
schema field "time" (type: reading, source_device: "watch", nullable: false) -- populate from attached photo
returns 12:47
